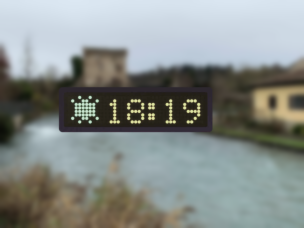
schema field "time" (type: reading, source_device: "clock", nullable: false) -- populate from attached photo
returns 18:19
